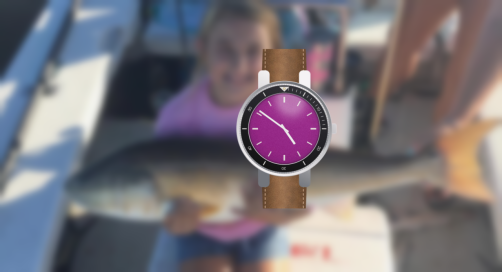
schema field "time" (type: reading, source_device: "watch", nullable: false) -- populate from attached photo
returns 4:51
